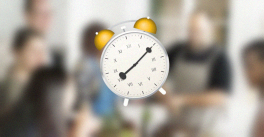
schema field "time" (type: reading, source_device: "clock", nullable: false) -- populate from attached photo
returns 8:10
